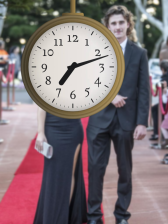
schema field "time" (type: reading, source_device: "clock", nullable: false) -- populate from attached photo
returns 7:12
